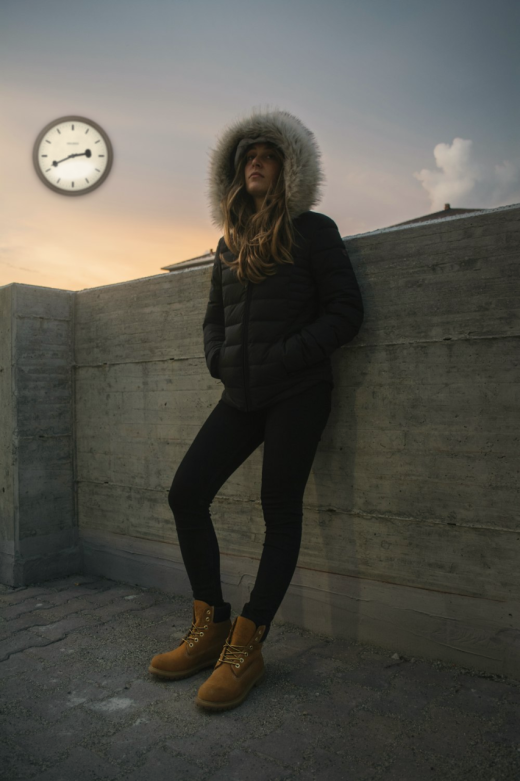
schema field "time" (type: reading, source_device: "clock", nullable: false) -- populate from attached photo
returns 2:41
